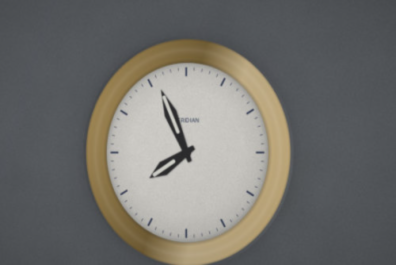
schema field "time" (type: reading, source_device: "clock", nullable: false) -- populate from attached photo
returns 7:56
